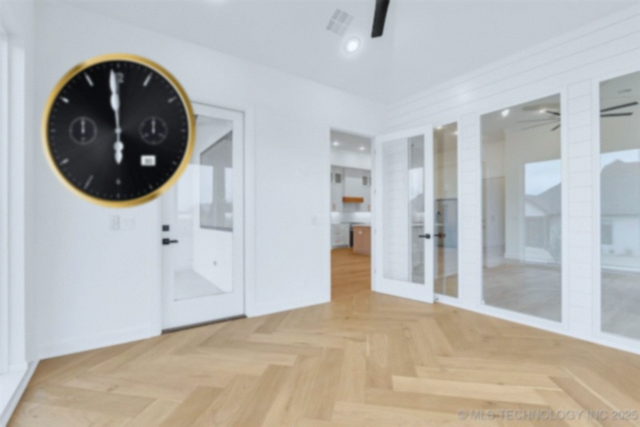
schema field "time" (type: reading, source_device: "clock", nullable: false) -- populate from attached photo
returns 5:59
